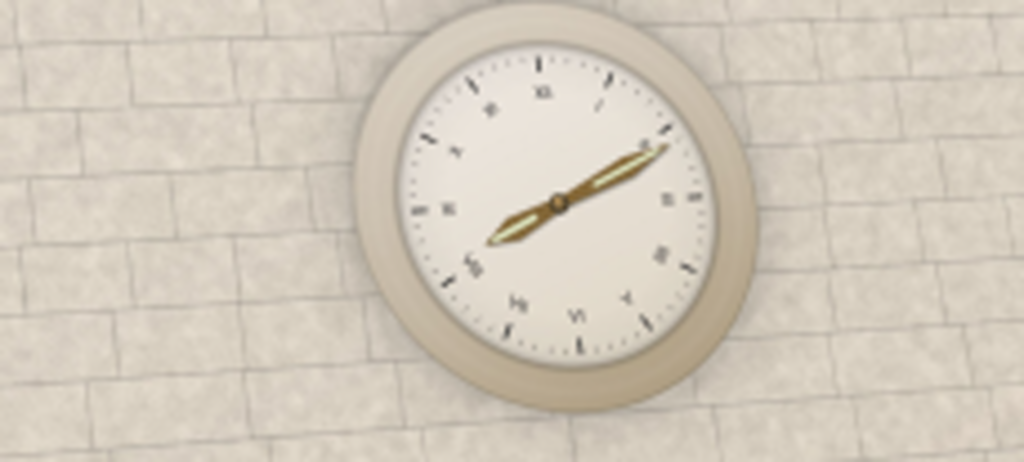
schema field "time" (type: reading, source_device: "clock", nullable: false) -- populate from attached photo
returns 8:11
